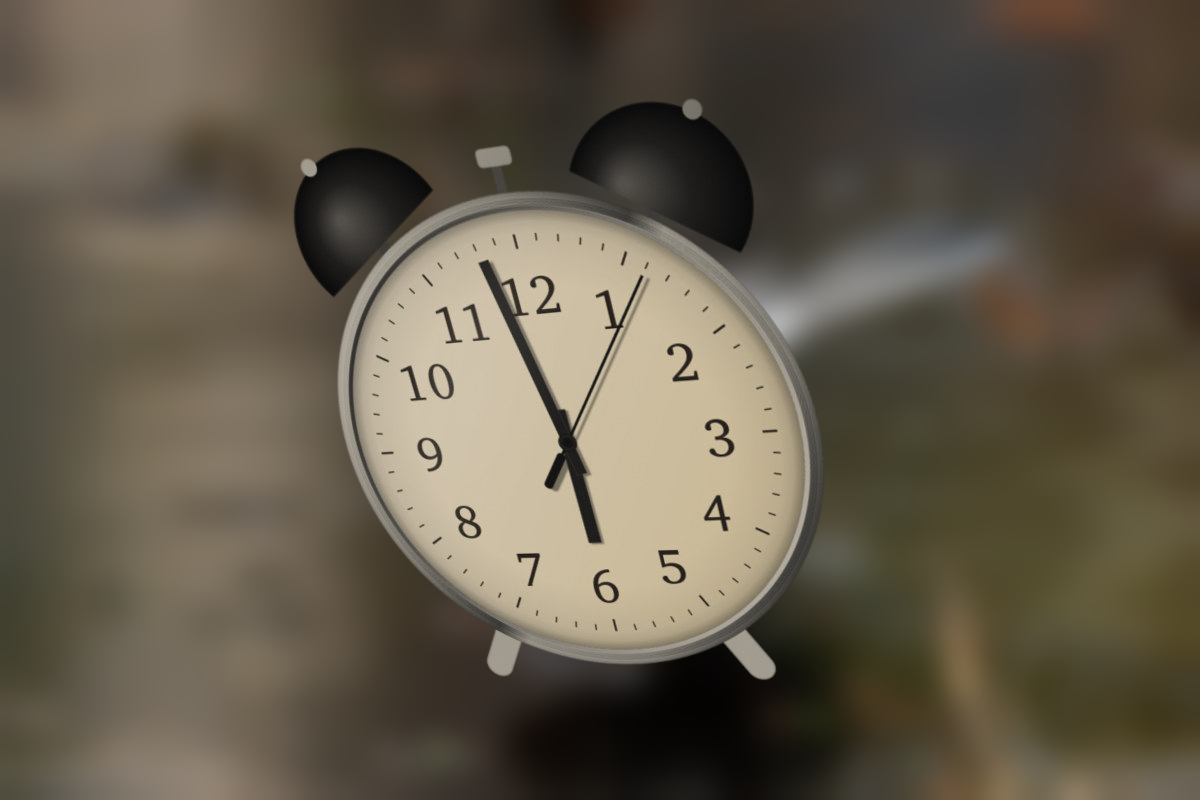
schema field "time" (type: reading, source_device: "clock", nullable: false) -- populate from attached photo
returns 5:58:06
